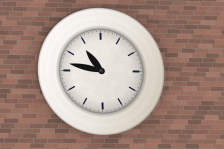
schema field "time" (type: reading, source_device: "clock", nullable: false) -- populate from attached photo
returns 10:47
